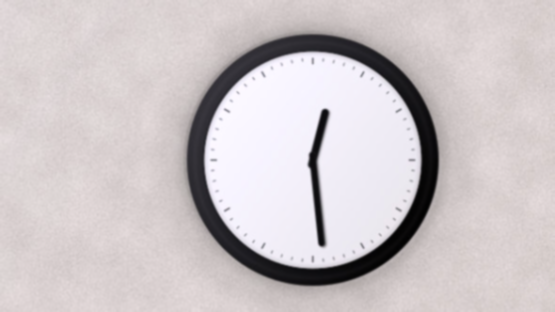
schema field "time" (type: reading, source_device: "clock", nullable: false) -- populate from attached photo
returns 12:29
